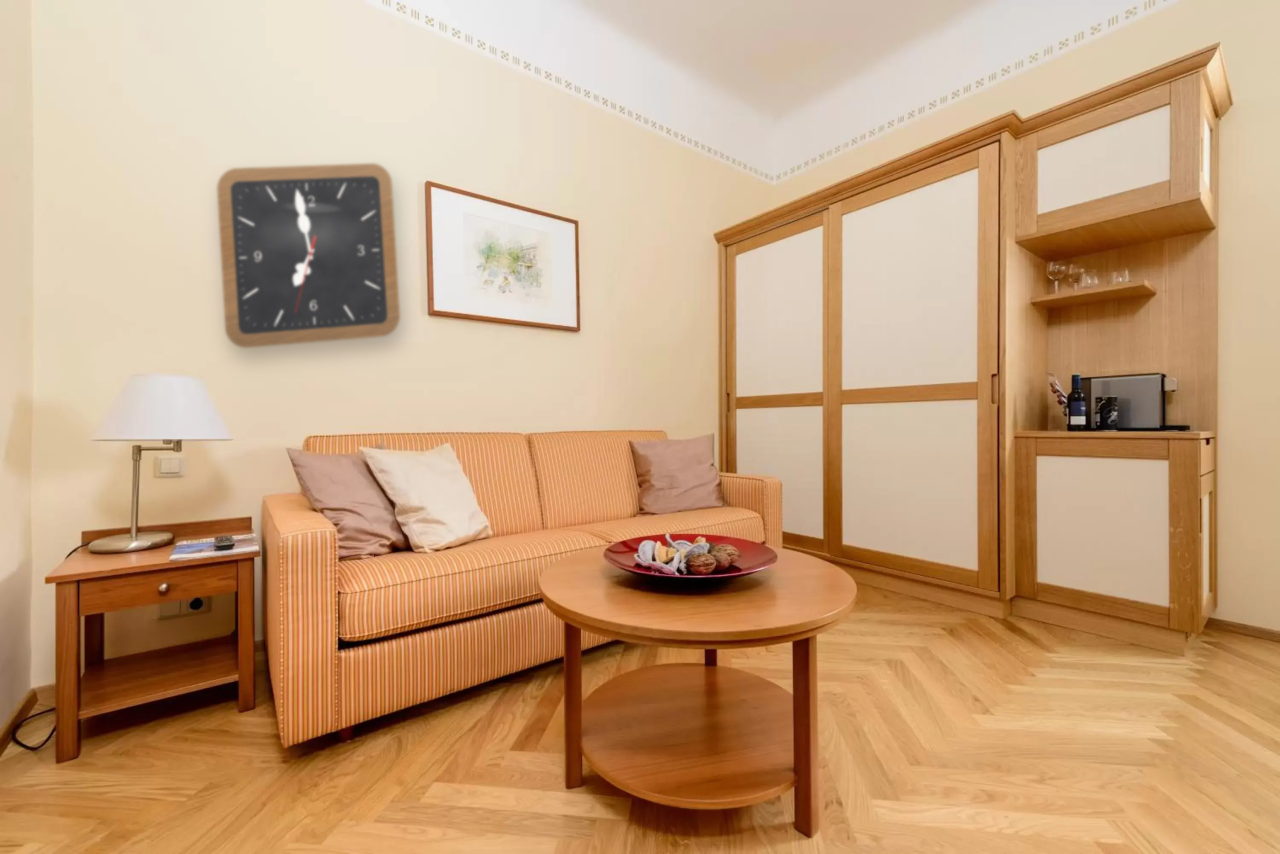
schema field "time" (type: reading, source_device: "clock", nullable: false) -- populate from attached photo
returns 6:58:33
